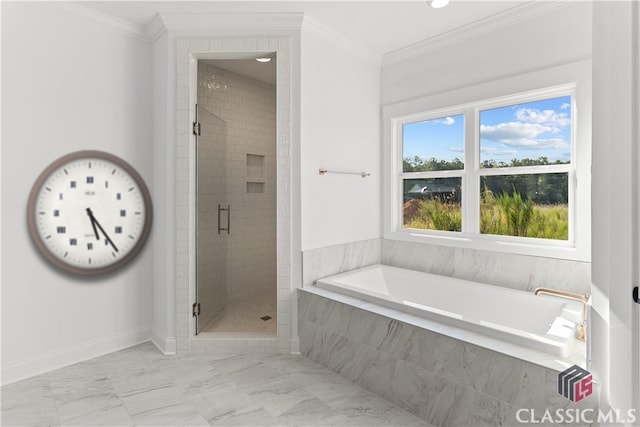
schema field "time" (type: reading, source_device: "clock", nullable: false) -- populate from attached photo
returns 5:24
